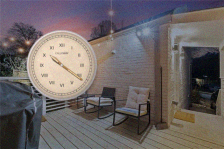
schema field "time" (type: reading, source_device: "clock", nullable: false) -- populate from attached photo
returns 10:21
